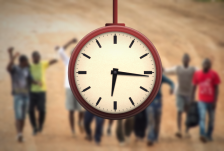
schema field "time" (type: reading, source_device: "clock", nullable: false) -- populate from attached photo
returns 6:16
